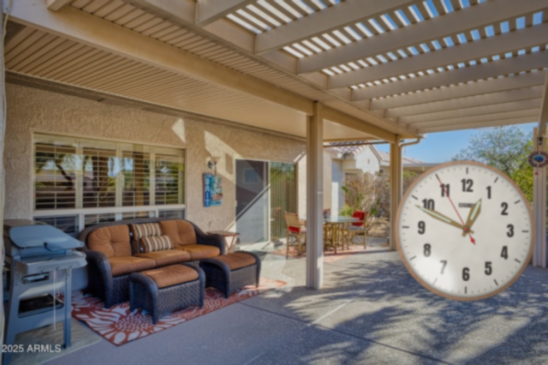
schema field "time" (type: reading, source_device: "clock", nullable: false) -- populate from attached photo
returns 12:48:55
